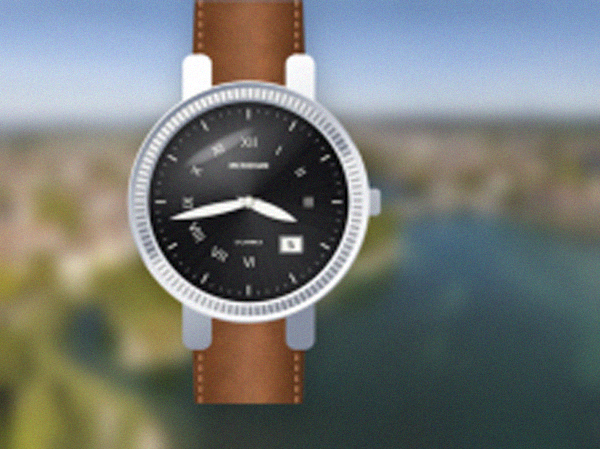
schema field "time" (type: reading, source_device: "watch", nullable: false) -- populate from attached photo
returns 3:43
